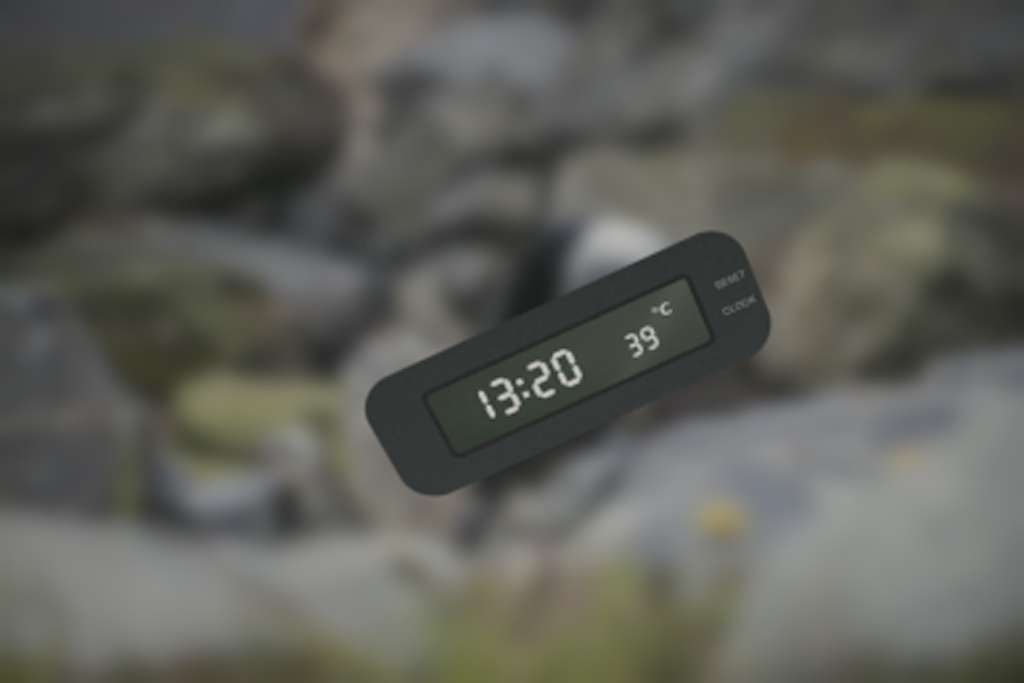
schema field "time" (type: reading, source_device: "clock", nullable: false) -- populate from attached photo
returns 13:20
